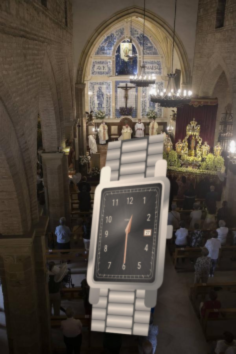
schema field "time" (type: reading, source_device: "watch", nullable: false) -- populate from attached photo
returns 12:30
